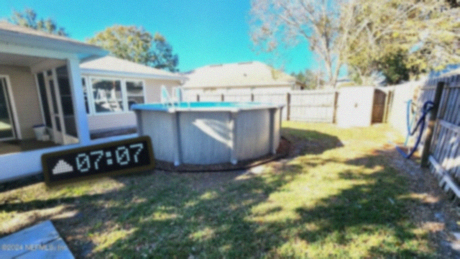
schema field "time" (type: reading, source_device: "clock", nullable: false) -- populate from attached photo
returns 7:07
